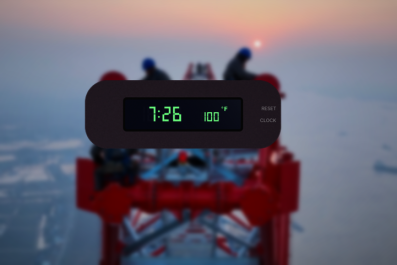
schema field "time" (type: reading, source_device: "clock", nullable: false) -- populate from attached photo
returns 7:26
